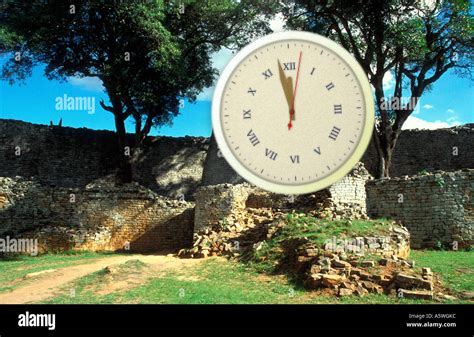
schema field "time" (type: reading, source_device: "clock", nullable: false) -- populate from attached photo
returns 11:58:02
